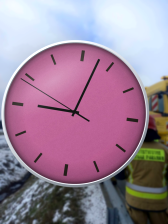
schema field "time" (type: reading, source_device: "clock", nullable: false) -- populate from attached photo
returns 9:02:49
